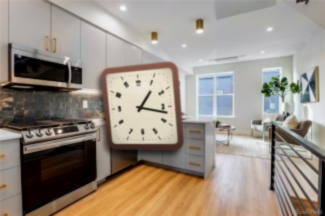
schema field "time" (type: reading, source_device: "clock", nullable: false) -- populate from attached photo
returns 1:17
